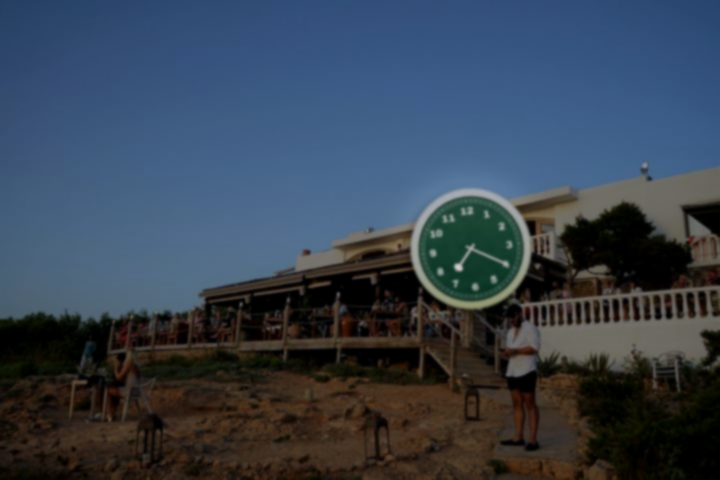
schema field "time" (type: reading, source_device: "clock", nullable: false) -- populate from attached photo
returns 7:20
